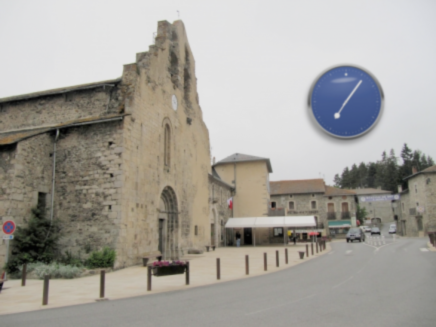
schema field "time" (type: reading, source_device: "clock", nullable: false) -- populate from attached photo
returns 7:06
